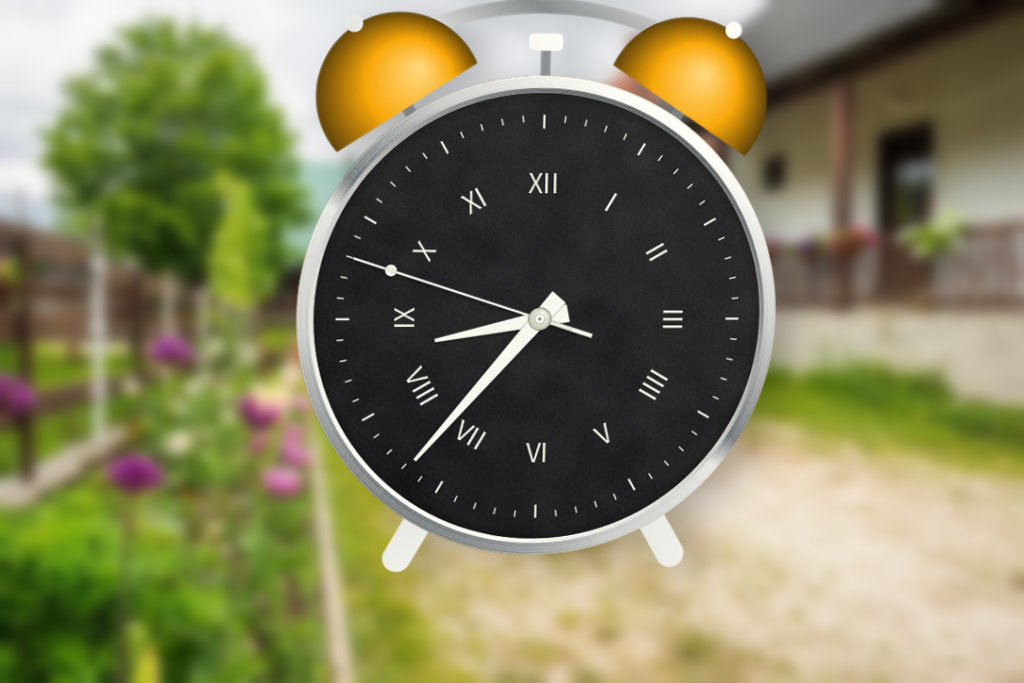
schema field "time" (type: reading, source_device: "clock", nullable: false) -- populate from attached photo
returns 8:36:48
